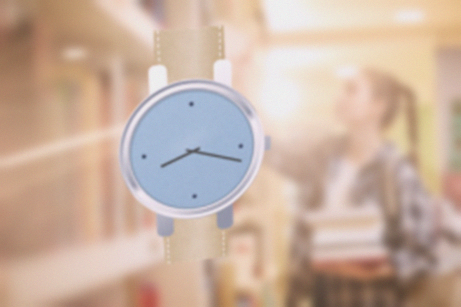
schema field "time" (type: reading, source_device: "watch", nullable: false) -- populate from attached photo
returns 8:18
